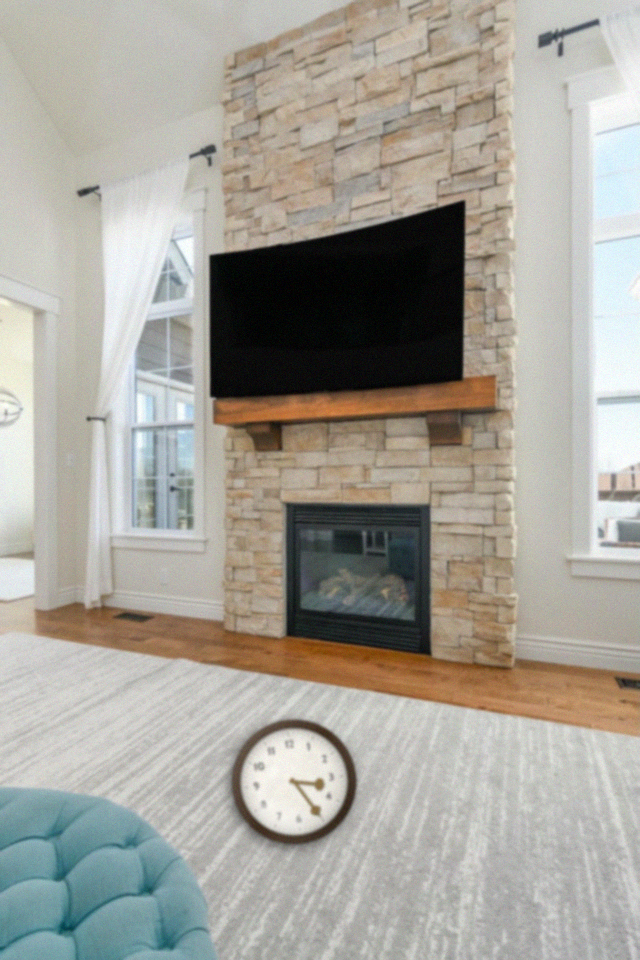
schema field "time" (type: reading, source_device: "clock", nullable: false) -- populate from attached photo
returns 3:25
